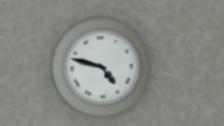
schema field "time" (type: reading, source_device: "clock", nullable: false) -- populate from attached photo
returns 4:48
